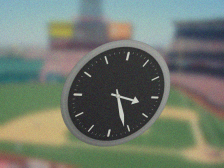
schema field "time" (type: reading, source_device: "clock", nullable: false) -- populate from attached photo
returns 3:26
